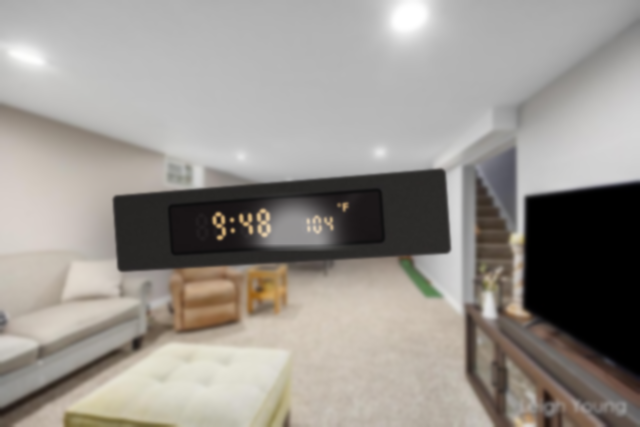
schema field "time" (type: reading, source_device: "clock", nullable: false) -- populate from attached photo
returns 9:48
